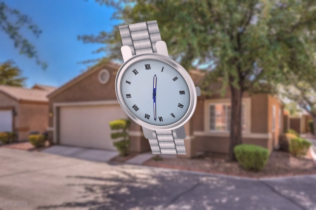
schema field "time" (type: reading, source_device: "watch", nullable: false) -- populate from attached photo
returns 12:32
